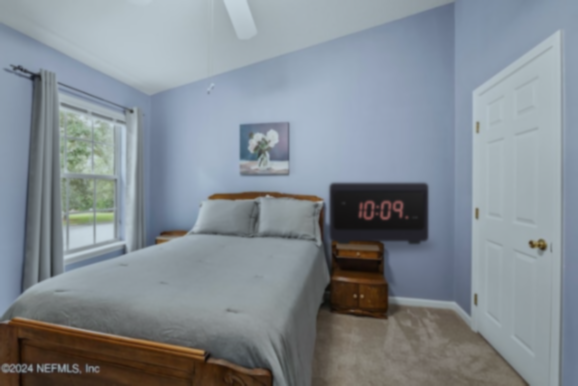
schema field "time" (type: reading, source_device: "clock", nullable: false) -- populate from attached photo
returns 10:09
